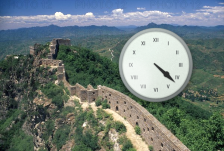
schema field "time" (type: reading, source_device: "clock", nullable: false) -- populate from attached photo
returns 4:22
